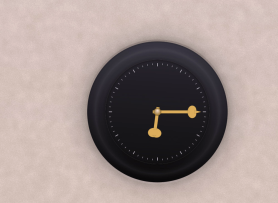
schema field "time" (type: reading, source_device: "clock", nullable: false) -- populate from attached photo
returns 6:15
